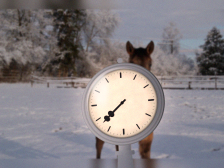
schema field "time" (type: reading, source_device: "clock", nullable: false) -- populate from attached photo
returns 7:38
